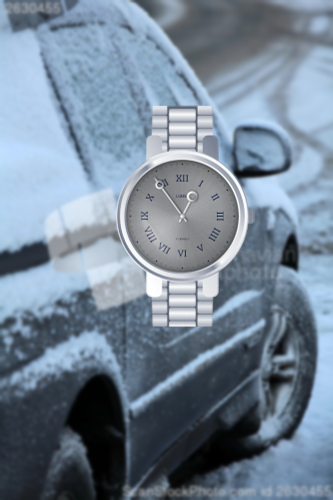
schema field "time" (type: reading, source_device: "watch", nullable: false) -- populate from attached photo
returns 12:54
